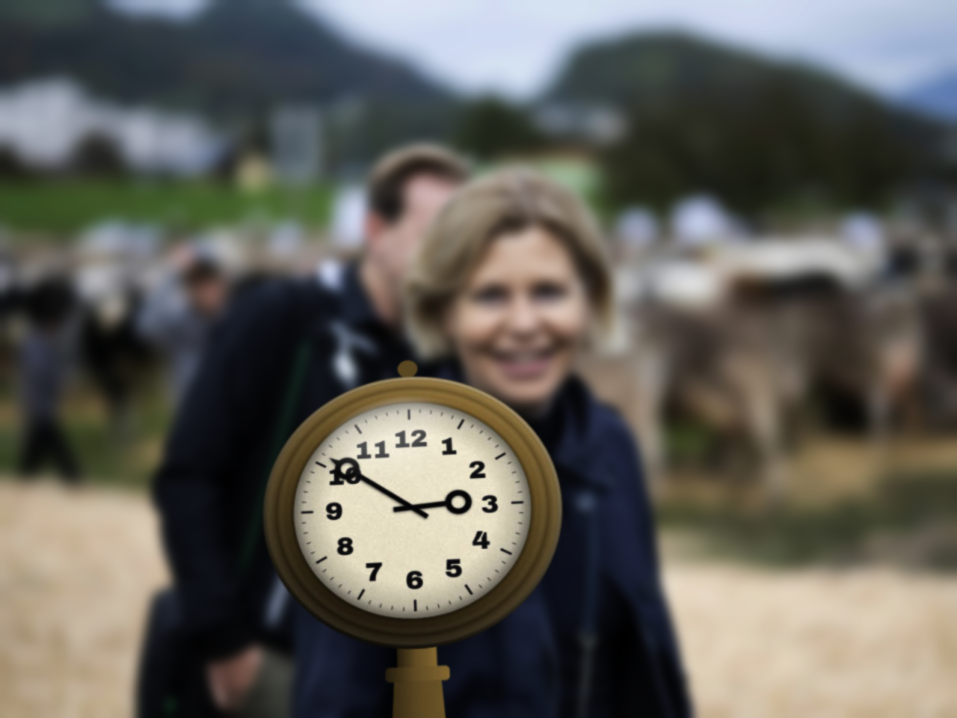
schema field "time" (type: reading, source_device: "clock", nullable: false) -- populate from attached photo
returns 2:51
